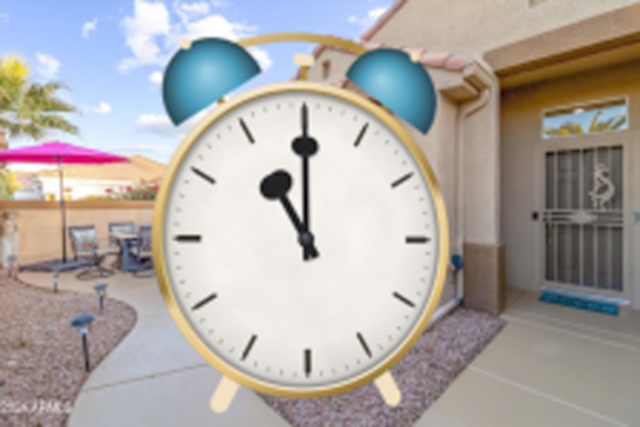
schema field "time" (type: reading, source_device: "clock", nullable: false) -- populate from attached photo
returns 11:00
